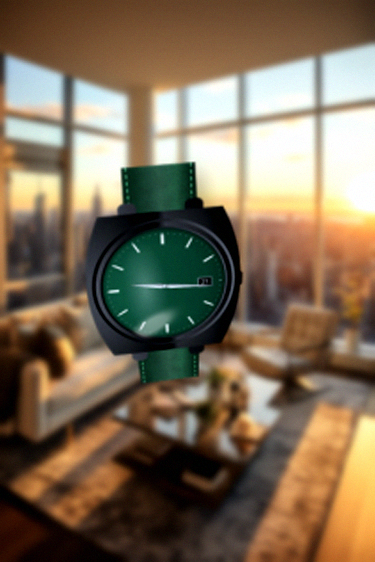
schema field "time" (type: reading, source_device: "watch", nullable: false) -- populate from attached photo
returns 9:16
